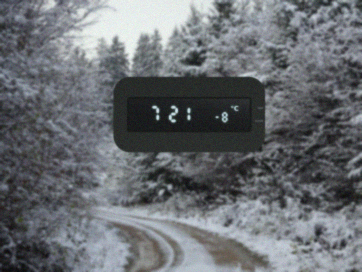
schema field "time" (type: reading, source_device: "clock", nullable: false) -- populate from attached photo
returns 7:21
